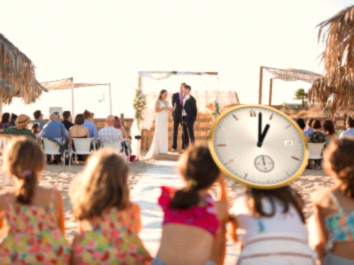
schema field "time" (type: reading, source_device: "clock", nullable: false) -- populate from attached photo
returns 1:02
